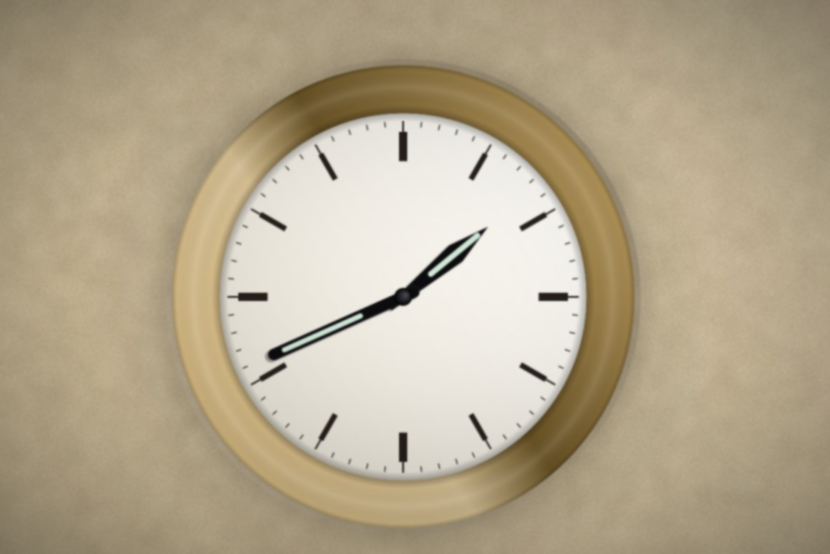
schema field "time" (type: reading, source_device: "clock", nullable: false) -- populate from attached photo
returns 1:41
